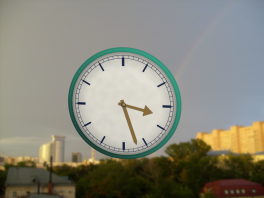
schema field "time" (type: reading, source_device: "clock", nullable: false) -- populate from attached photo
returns 3:27
